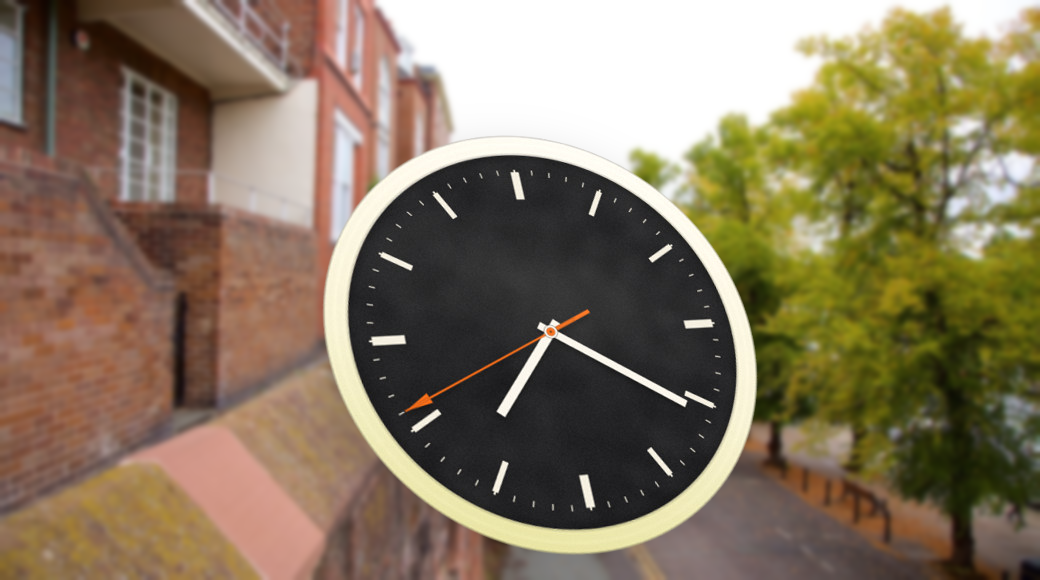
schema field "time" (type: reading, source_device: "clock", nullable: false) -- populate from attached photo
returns 7:20:41
